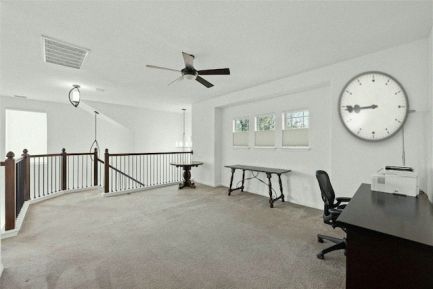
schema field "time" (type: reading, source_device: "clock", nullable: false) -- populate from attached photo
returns 8:44
